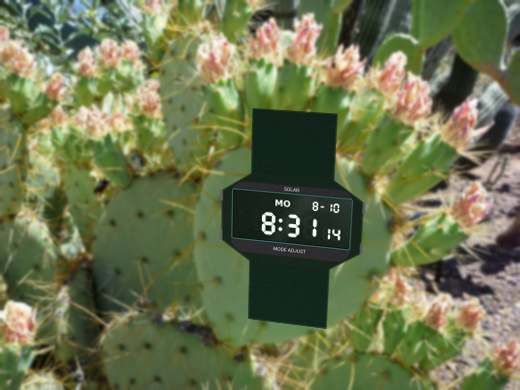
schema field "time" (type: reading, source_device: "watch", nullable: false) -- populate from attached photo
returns 8:31:14
